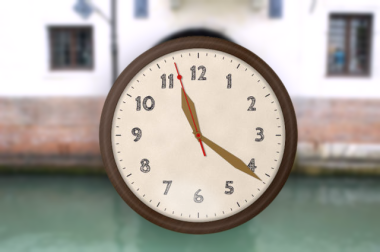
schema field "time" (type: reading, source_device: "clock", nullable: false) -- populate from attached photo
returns 11:20:57
